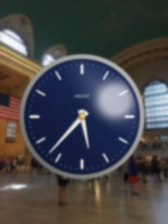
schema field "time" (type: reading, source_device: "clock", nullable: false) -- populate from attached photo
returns 5:37
